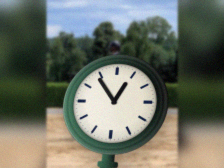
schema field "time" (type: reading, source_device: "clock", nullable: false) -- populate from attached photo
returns 12:54
